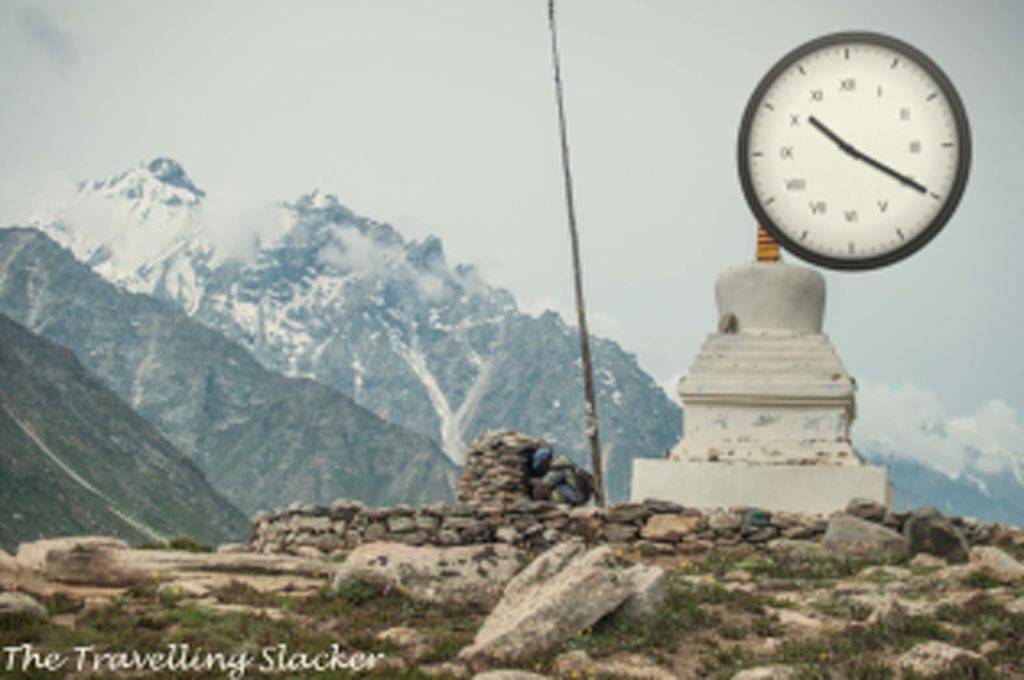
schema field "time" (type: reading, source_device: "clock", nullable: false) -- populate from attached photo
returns 10:20
